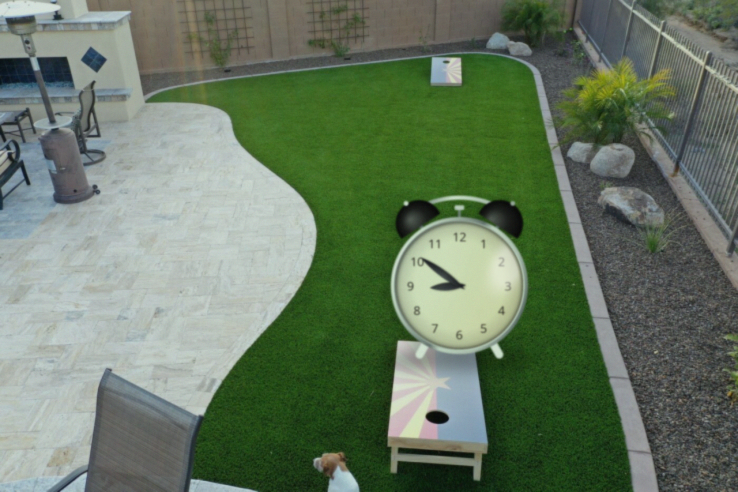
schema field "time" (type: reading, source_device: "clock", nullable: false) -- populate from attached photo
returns 8:51
